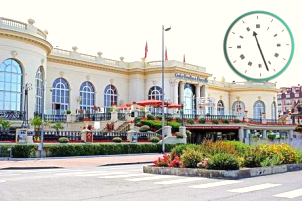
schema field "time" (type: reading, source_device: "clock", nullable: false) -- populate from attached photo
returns 11:27
